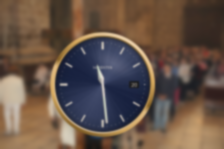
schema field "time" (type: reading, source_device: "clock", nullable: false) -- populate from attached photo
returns 11:29
